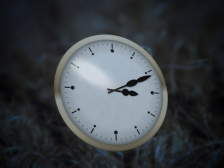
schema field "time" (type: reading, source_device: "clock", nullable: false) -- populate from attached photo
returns 3:11
